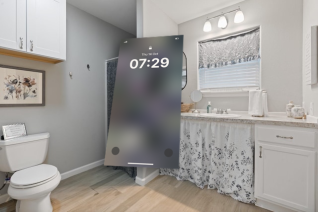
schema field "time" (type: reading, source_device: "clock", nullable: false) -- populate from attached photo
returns 7:29
